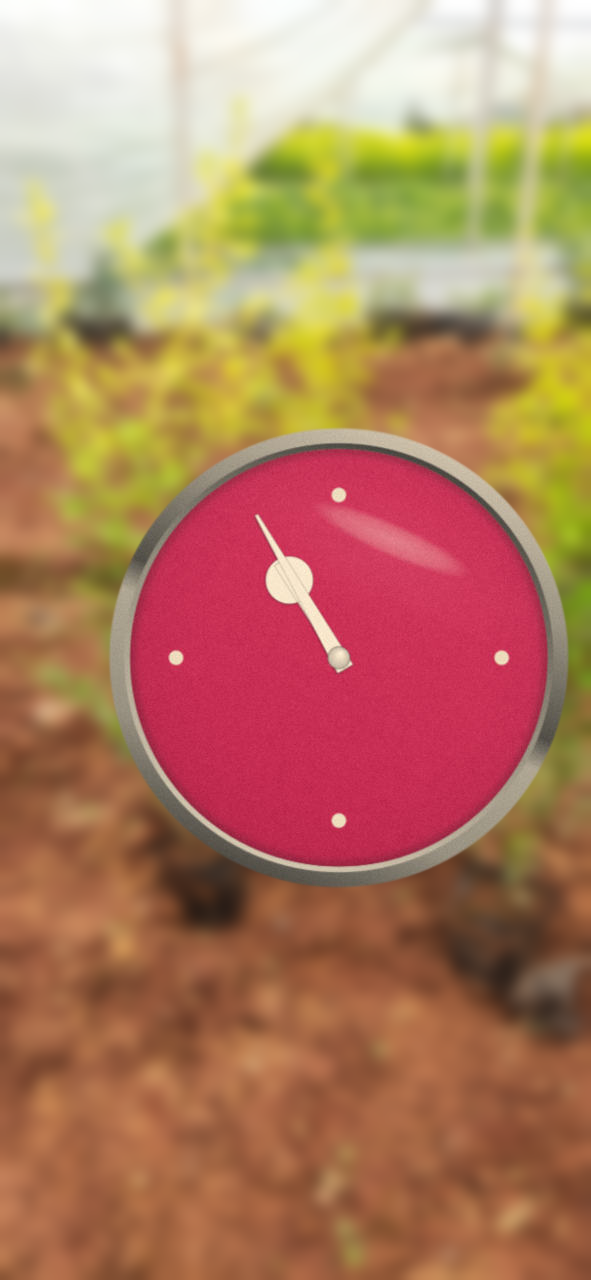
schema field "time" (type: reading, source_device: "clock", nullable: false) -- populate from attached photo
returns 10:55
